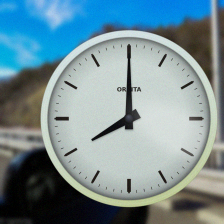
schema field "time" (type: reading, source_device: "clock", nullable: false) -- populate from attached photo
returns 8:00
